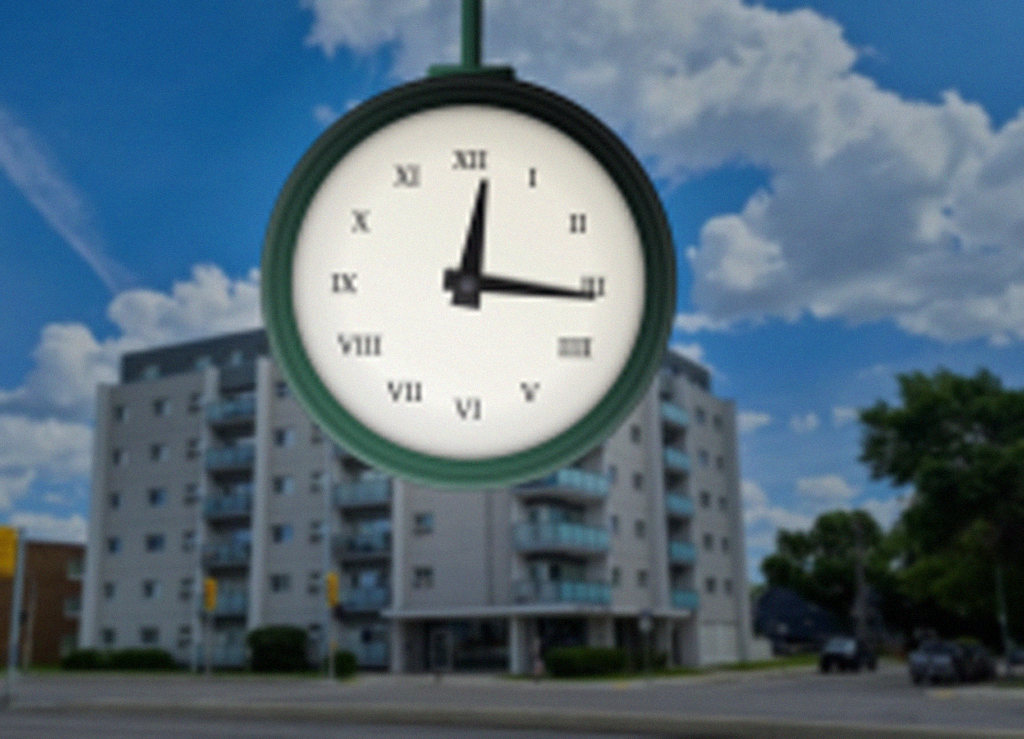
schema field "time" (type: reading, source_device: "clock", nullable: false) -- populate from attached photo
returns 12:16
